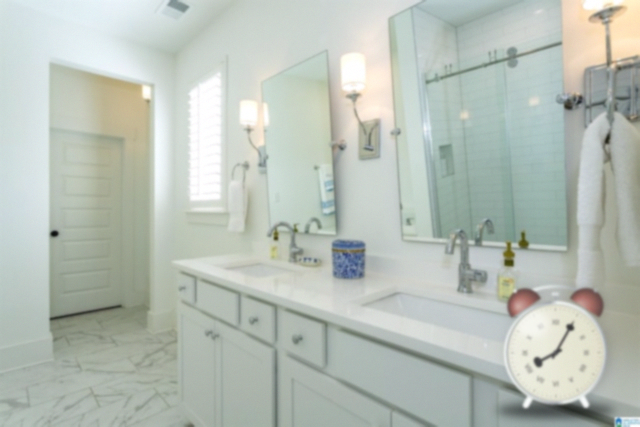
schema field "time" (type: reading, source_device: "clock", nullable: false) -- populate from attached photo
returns 8:05
